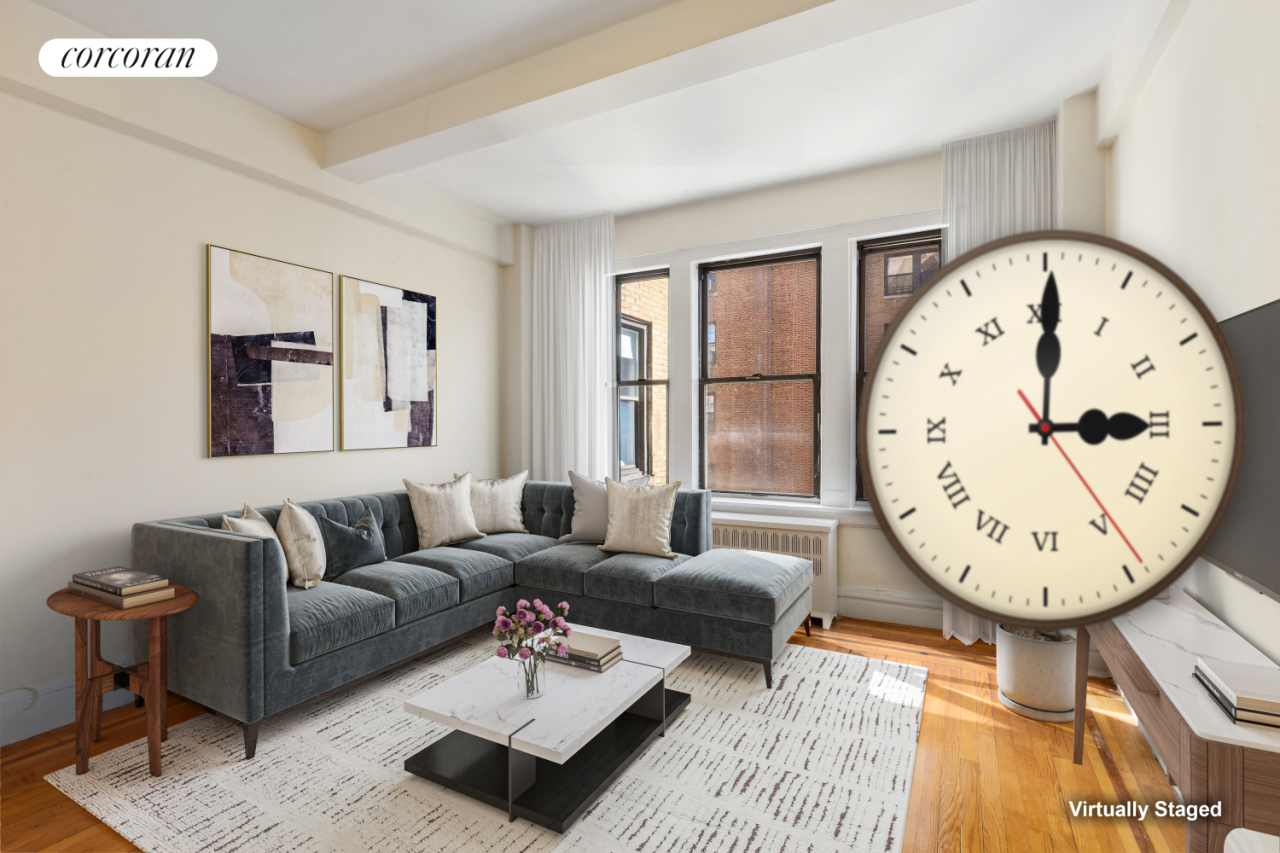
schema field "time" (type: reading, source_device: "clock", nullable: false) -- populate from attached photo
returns 3:00:24
